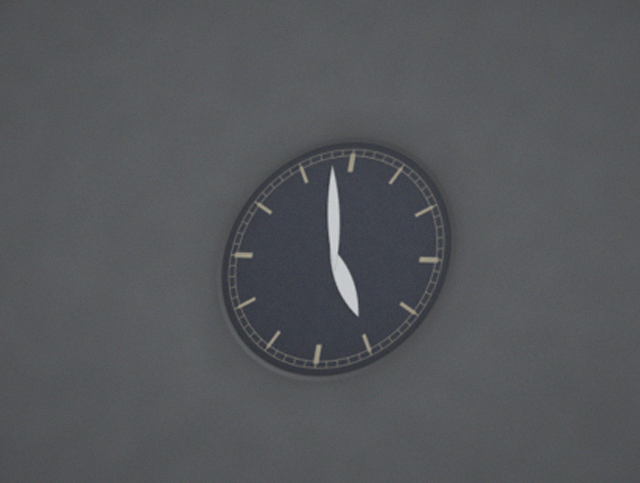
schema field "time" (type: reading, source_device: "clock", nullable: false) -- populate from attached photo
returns 4:58
